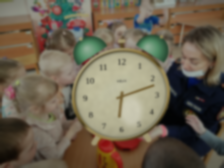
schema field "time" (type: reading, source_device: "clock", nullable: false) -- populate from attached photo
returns 6:12
